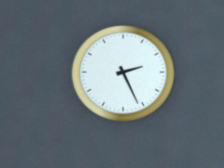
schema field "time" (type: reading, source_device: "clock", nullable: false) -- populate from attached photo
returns 2:26
